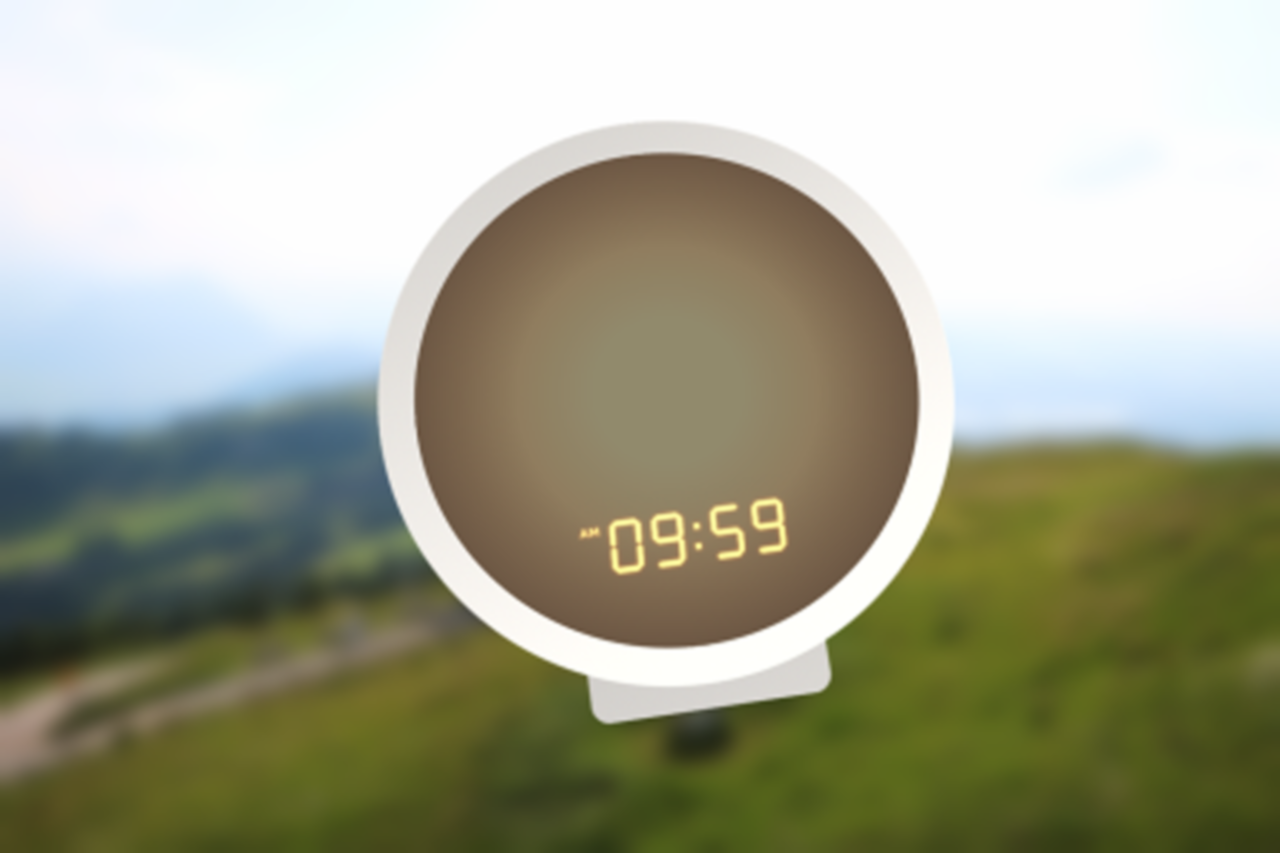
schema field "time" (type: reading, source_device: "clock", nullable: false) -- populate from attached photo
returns 9:59
